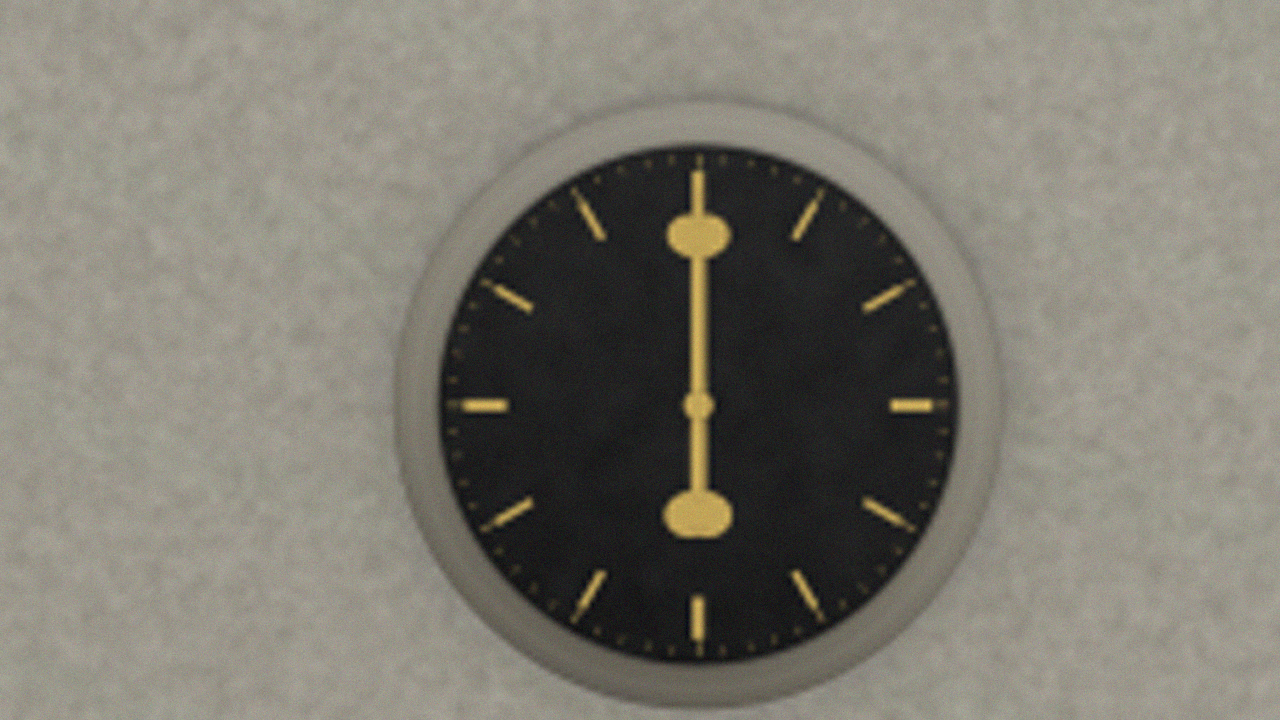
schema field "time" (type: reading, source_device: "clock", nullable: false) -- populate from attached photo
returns 6:00
